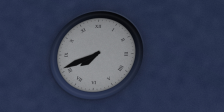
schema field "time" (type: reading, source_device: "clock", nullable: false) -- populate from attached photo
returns 7:41
